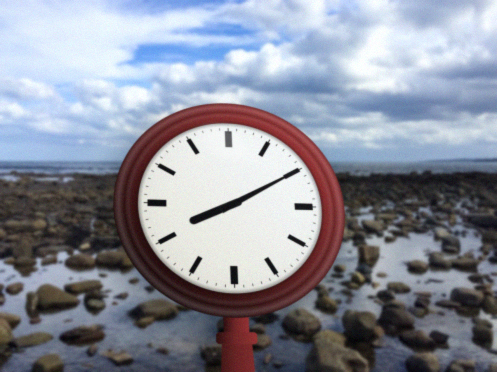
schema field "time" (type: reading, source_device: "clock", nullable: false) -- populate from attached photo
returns 8:10
